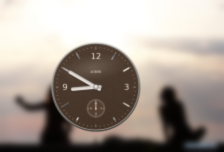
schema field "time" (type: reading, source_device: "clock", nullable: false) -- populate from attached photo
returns 8:50
